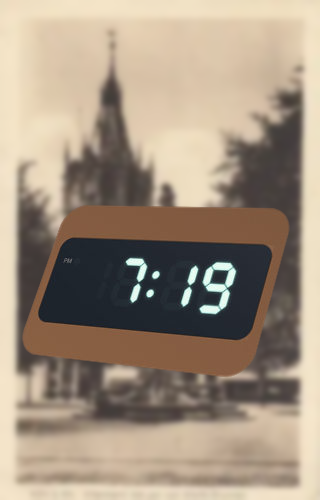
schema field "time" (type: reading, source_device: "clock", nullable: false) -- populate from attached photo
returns 7:19
